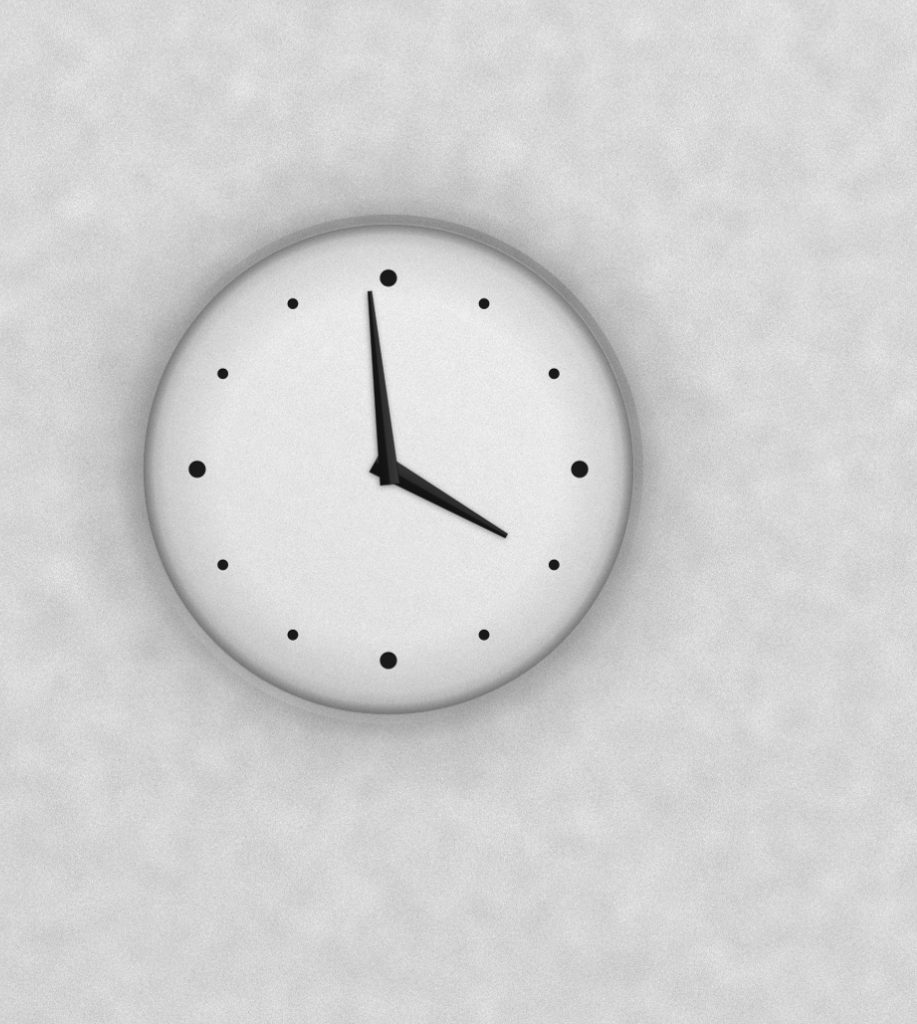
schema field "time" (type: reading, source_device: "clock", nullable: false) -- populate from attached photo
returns 3:59
